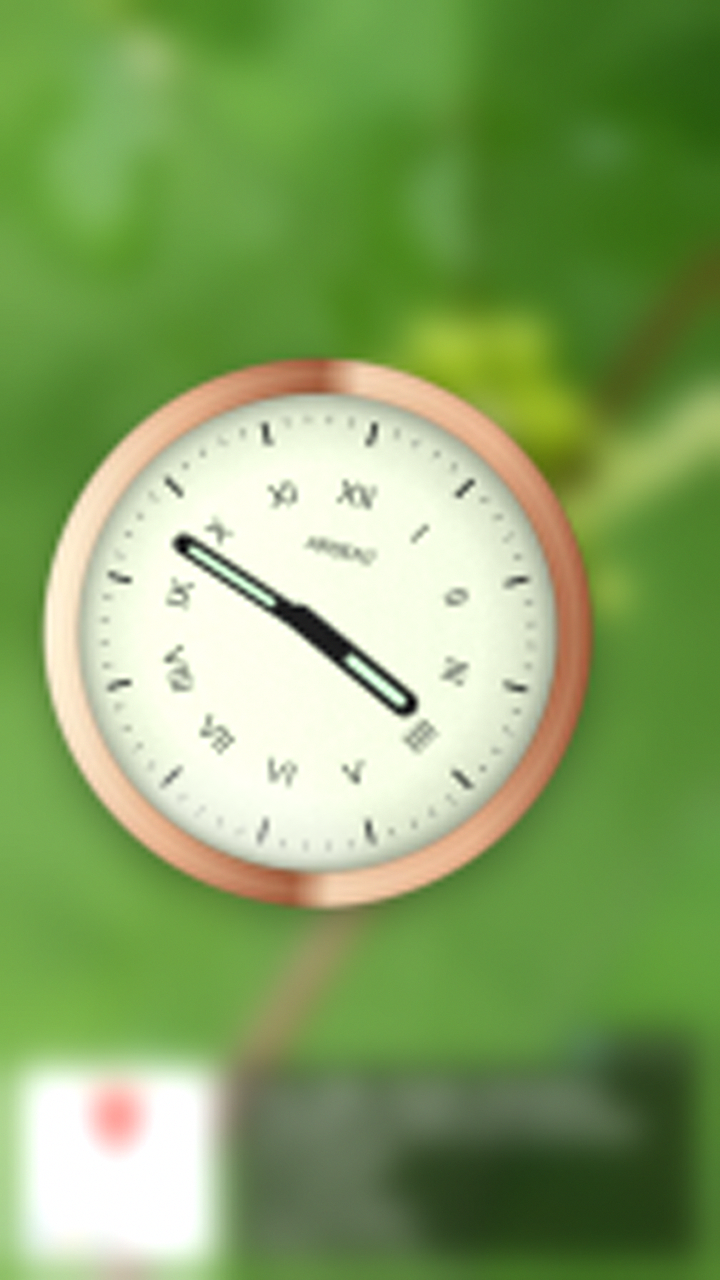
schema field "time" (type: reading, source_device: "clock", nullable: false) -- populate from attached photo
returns 3:48
